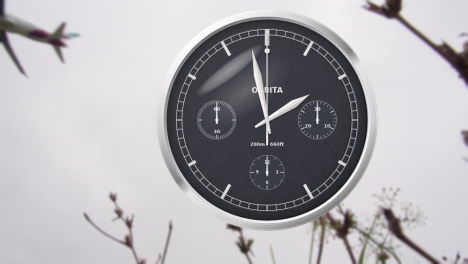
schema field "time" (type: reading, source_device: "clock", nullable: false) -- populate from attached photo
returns 1:58
